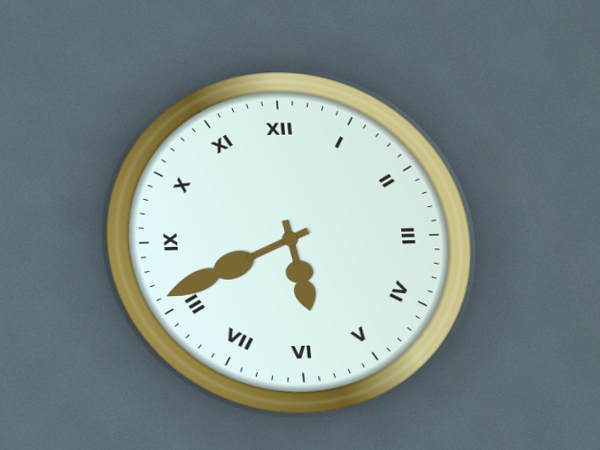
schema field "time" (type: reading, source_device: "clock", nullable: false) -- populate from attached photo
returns 5:41
